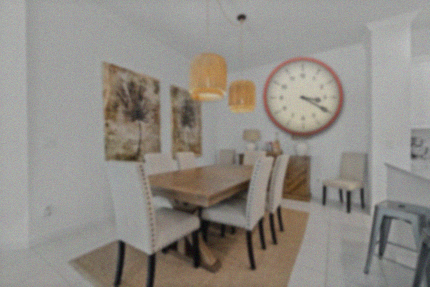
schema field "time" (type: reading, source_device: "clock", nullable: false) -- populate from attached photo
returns 3:20
